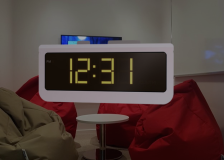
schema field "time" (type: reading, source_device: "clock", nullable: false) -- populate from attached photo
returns 12:31
